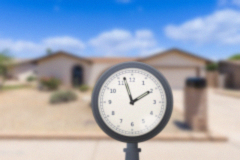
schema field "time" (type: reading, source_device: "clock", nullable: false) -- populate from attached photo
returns 1:57
